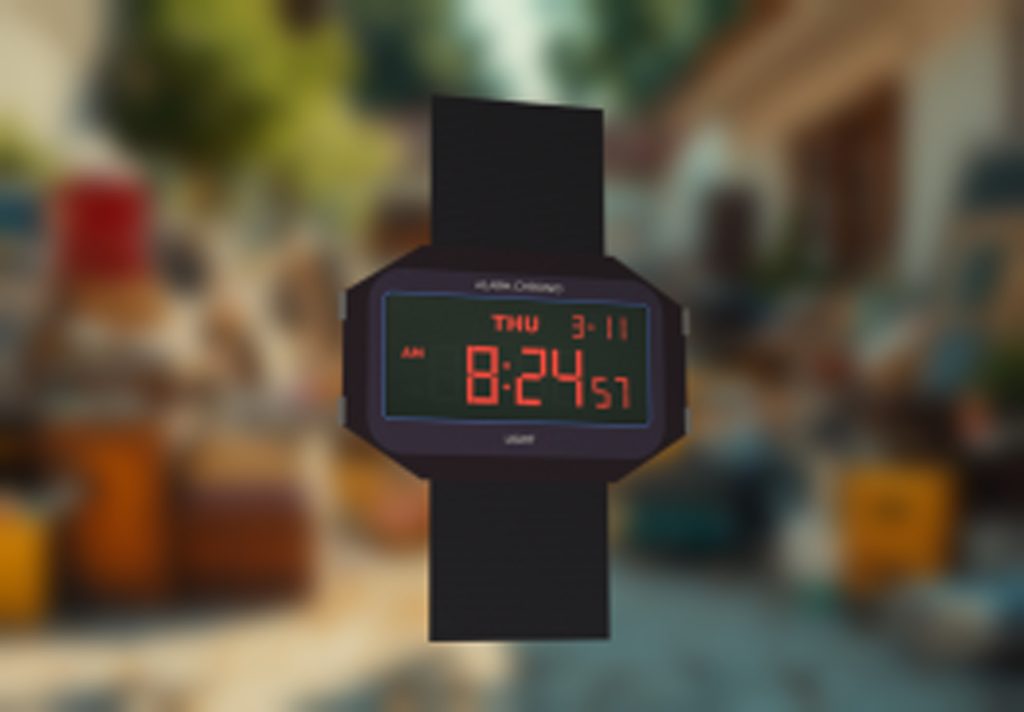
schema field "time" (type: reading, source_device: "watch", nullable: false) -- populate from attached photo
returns 8:24:57
